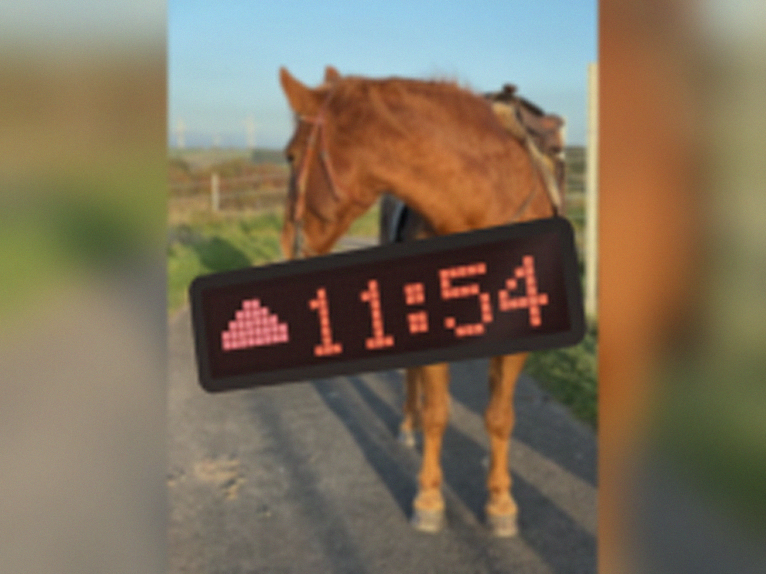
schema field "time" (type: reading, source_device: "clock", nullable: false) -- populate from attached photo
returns 11:54
